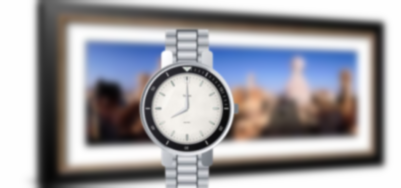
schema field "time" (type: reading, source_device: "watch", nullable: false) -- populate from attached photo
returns 8:00
